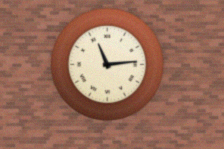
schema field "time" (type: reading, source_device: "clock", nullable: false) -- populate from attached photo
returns 11:14
